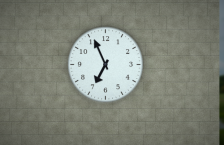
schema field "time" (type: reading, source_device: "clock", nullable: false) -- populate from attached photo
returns 6:56
